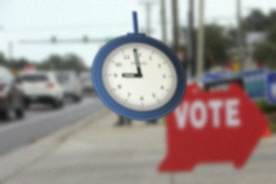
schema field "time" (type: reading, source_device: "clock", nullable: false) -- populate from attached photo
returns 8:59
